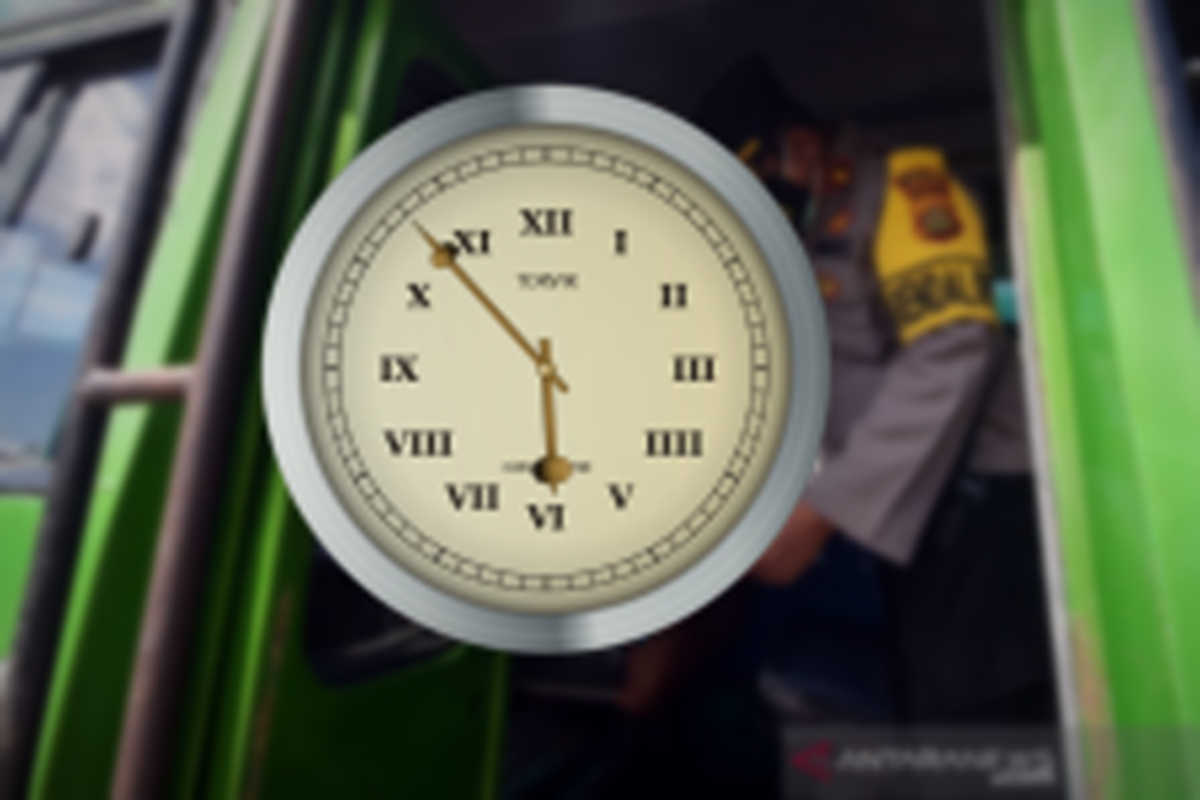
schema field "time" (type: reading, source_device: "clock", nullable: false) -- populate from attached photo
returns 5:53
